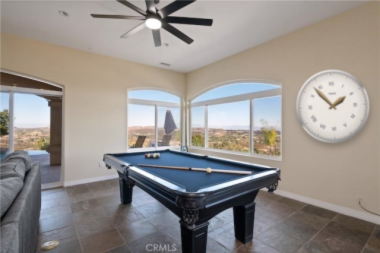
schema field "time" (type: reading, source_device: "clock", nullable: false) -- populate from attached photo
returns 1:53
